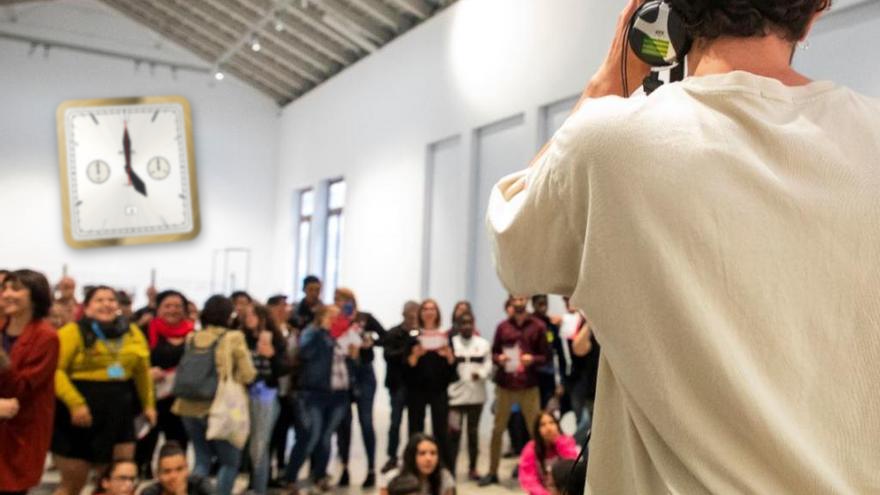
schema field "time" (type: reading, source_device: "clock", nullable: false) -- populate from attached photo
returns 5:00
